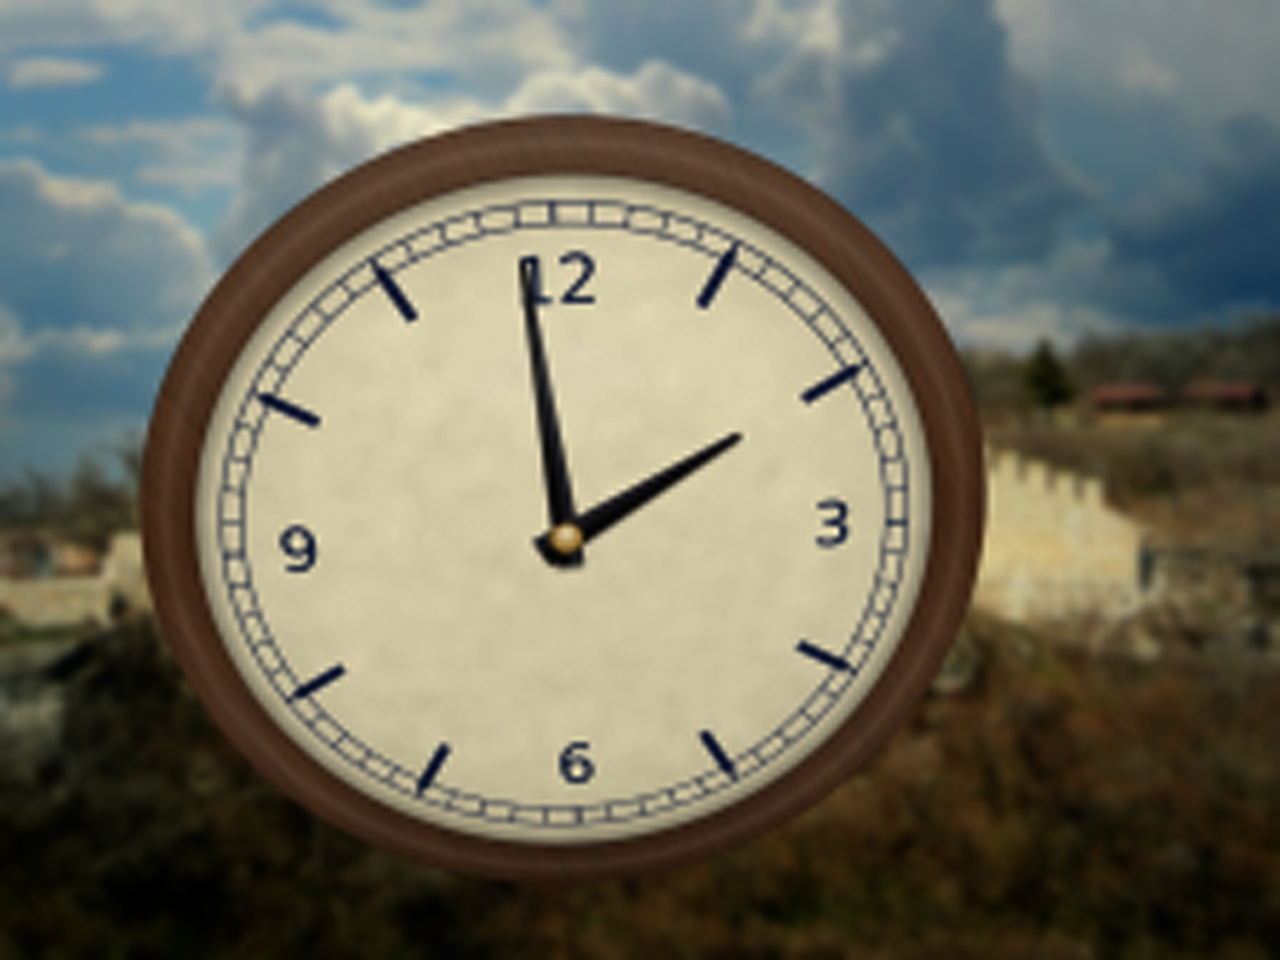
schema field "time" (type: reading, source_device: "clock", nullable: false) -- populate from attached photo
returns 1:59
